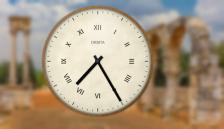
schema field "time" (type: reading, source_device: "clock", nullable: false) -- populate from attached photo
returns 7:25
